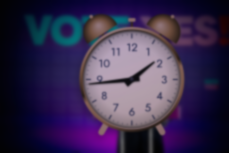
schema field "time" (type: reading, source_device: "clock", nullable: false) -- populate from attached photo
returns 1:44
